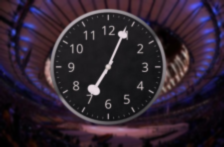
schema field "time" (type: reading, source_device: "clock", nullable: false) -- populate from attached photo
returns 7:04
